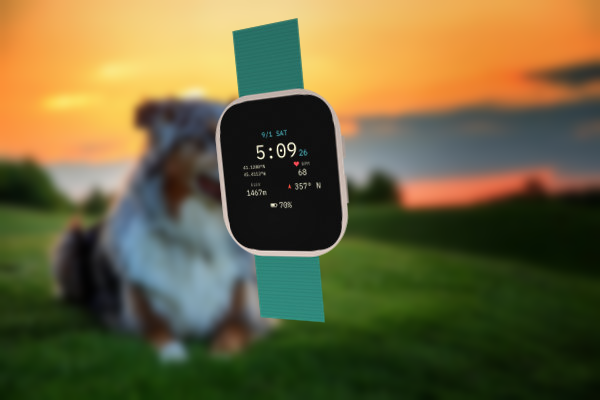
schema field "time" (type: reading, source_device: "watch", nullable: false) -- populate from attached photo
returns 5:09:26
